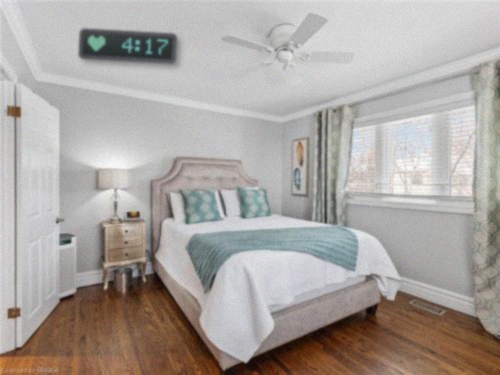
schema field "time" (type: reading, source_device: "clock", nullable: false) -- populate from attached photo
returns 4:17
